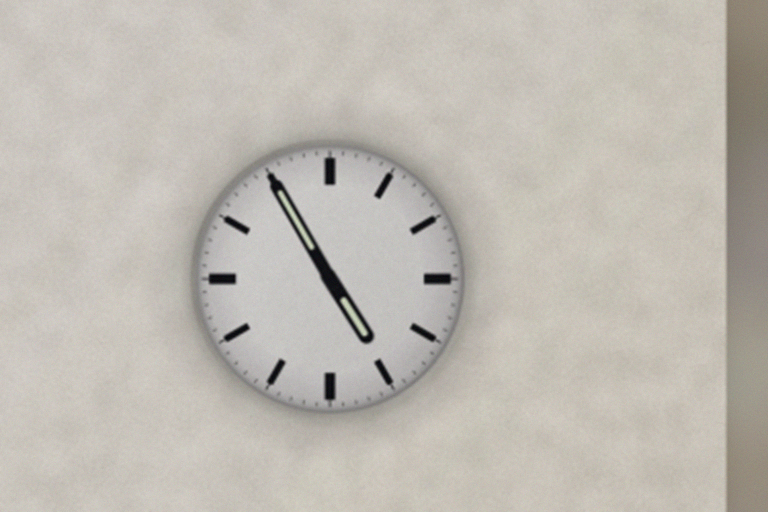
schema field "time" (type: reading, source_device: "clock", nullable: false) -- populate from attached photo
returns 4:55
